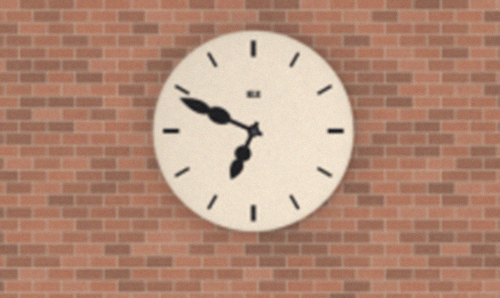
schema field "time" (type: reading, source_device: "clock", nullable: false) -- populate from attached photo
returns 6:49
